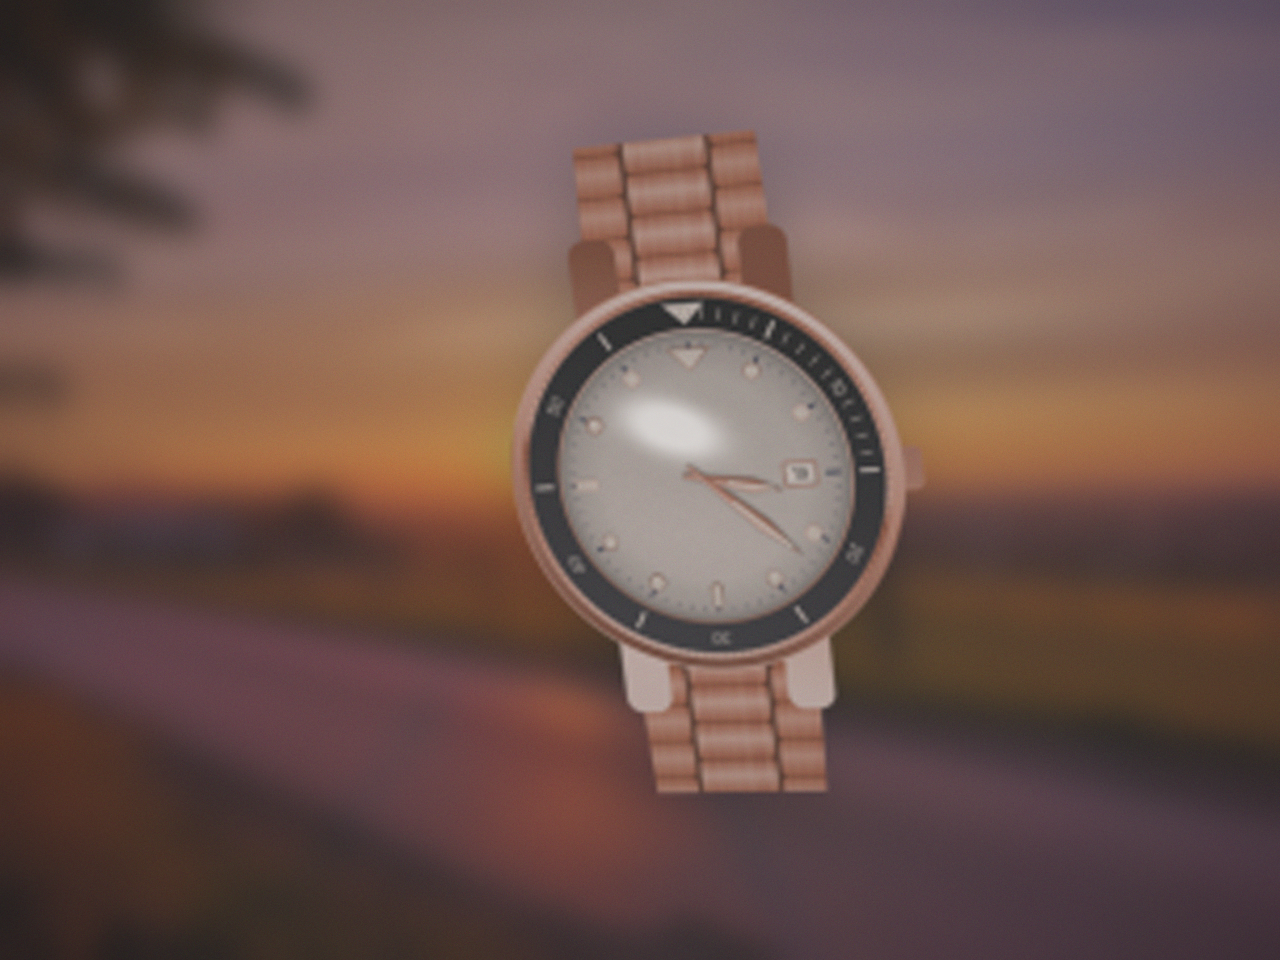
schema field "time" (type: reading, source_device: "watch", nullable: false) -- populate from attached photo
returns 3:22
